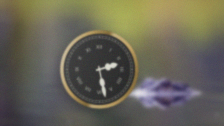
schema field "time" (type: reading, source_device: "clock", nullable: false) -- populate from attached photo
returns 2:28
